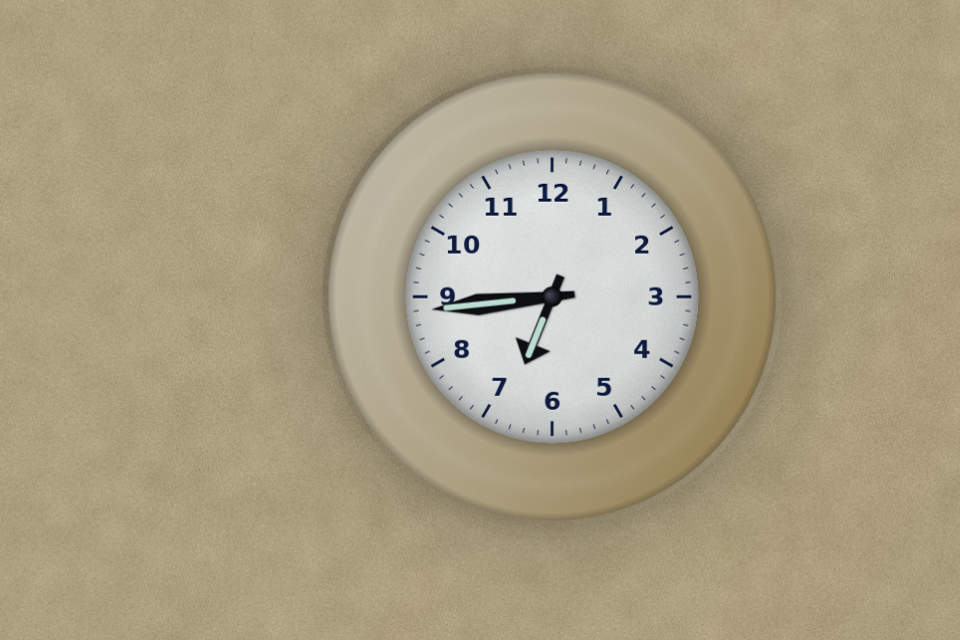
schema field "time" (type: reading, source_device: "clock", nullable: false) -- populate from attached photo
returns 6:44
